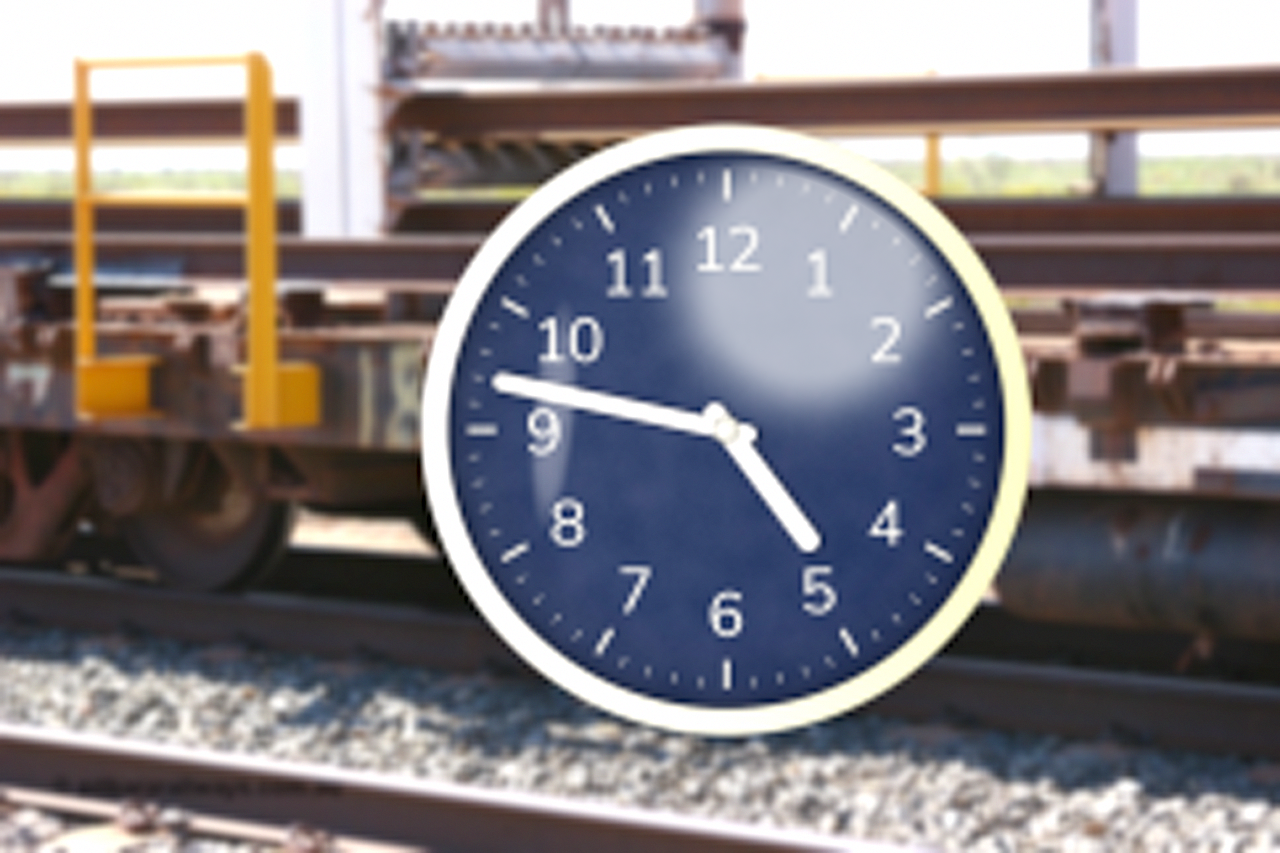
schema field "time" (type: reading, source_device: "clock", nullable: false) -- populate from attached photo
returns 4:47
